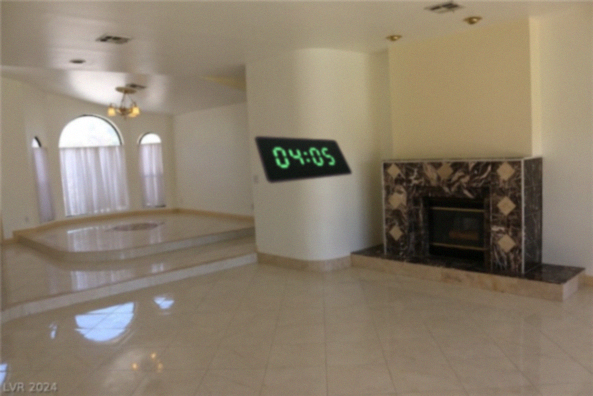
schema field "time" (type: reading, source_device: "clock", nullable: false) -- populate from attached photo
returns 4:05
